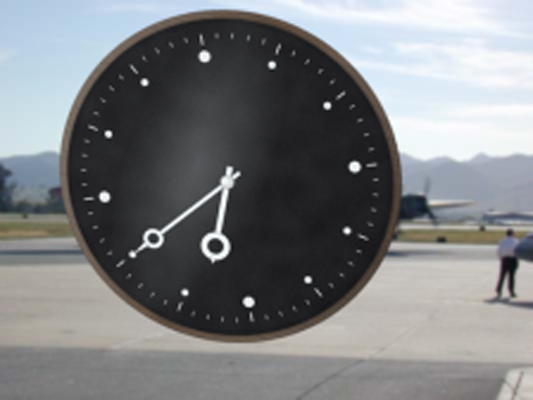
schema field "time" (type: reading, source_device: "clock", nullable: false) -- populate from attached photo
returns 6:40
